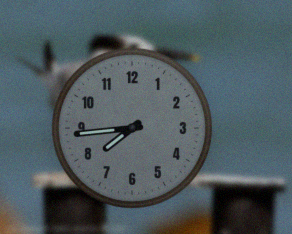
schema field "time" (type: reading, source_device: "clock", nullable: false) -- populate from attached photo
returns 7:44
